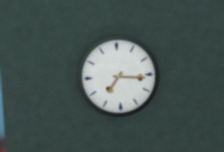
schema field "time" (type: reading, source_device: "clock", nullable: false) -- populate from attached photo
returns 7:16
